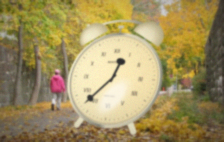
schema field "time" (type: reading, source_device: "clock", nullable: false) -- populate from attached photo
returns 12:37
